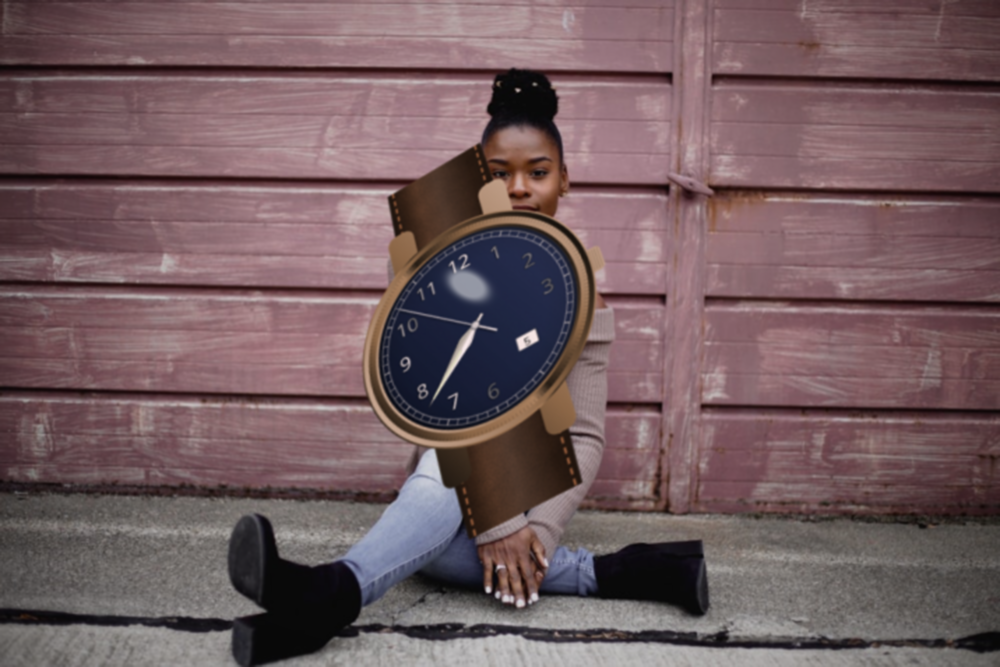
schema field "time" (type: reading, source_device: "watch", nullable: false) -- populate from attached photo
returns 7:37:52
